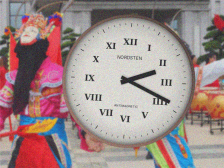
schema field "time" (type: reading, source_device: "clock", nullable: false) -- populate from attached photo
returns 2:19
